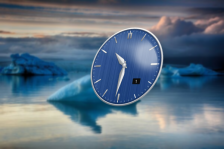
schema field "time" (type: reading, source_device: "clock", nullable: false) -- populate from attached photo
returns 10:31
